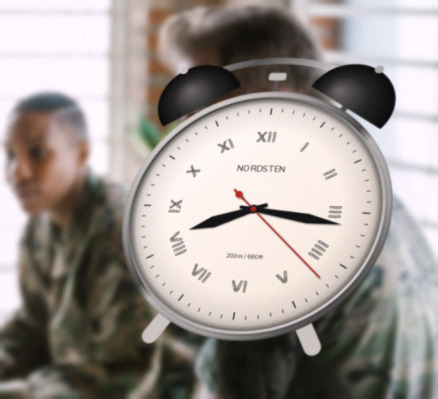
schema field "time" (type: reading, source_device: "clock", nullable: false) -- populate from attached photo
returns 8:16:22
